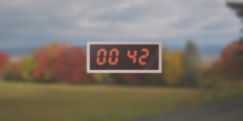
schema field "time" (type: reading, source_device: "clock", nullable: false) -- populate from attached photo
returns 0:42
